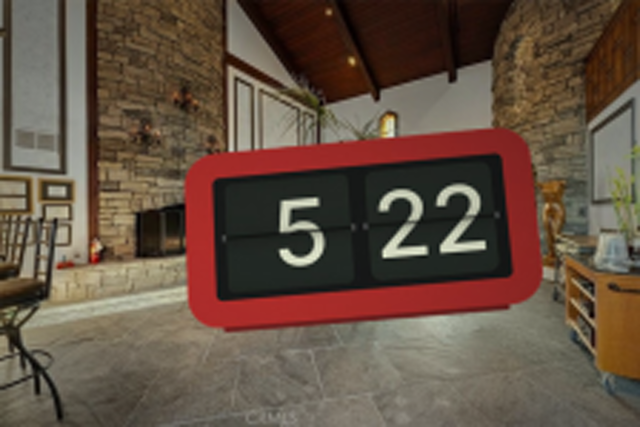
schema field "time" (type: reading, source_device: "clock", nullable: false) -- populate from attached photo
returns 5:22
